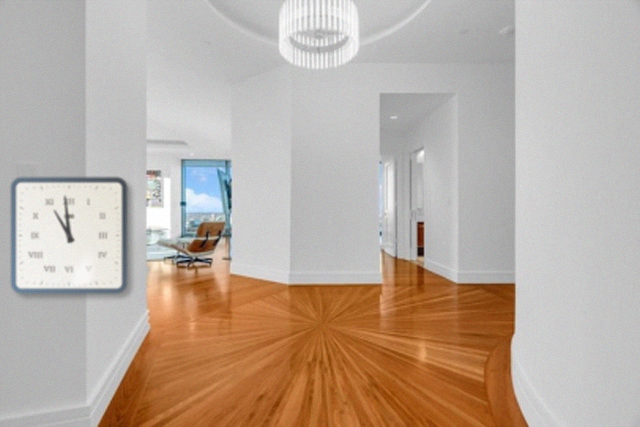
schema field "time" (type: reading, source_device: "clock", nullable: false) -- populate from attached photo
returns 10:59
